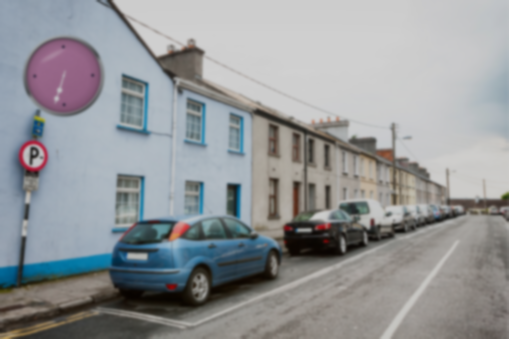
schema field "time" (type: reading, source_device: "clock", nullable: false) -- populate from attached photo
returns 6:33
